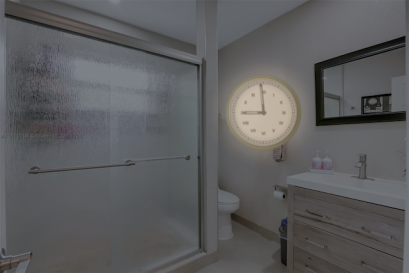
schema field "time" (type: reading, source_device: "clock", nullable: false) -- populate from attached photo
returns 8:59
